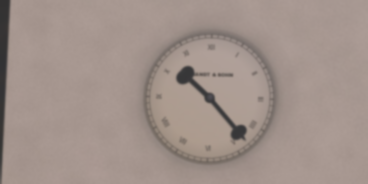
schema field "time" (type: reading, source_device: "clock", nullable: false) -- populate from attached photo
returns 10:23
